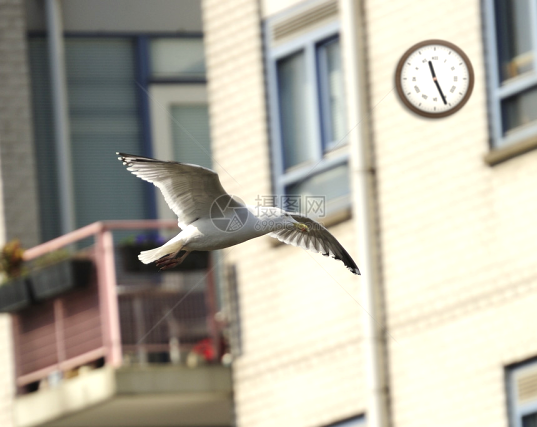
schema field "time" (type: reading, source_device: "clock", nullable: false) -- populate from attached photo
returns 11:26
